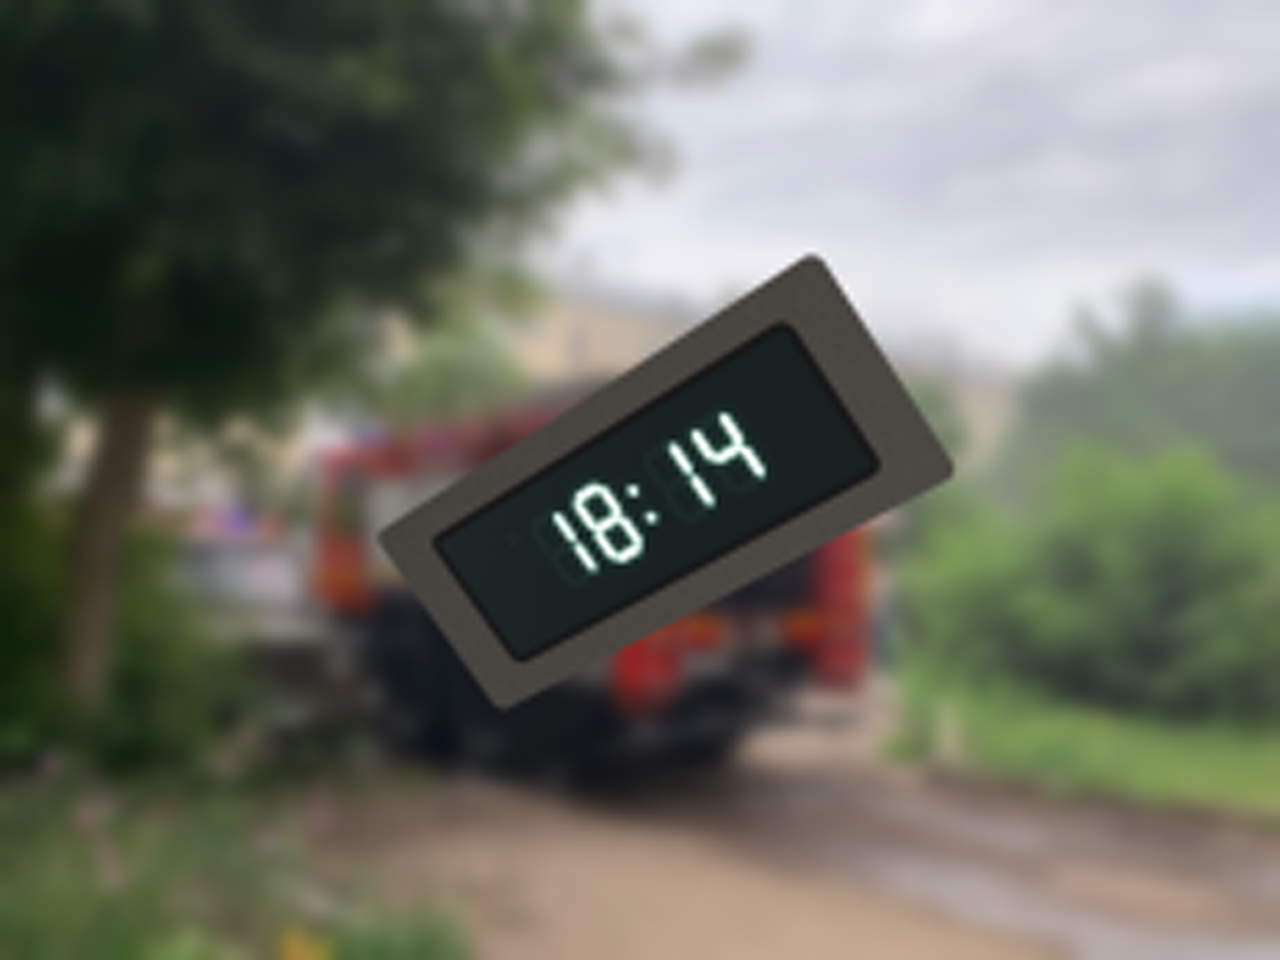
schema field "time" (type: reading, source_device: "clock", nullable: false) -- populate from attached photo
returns 18:14
